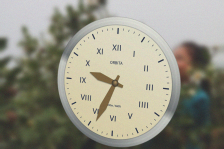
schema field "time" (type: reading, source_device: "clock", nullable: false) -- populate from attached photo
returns 9:34
